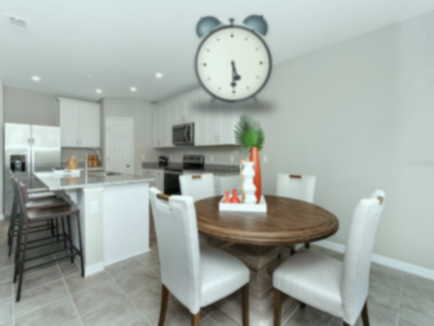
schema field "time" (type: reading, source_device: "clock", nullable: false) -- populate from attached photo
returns 5:30
